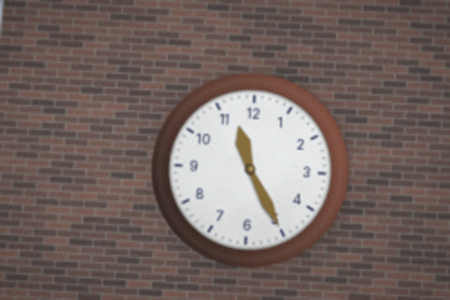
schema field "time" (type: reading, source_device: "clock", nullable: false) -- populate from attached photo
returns 11:25
